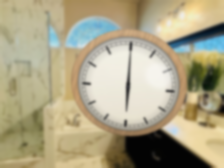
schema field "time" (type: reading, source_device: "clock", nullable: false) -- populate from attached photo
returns 6:00
